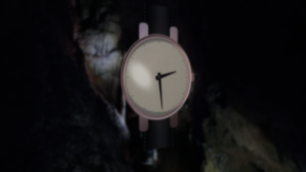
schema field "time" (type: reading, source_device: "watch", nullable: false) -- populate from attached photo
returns 2:29
